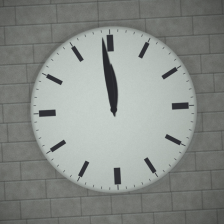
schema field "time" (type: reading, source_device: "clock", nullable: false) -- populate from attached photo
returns 11:59
